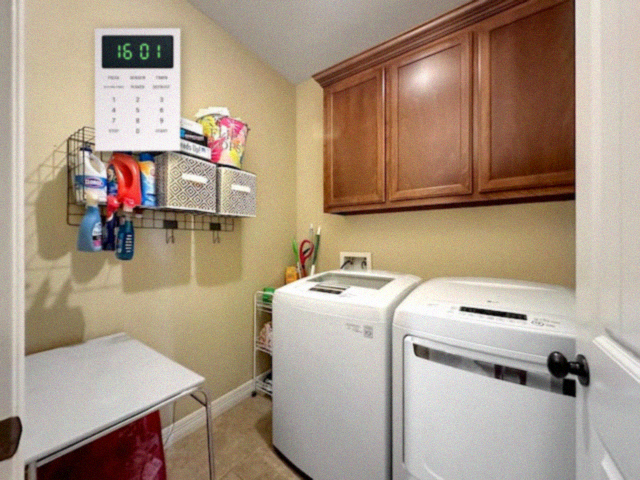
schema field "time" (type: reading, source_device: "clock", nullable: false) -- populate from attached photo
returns 16:01
